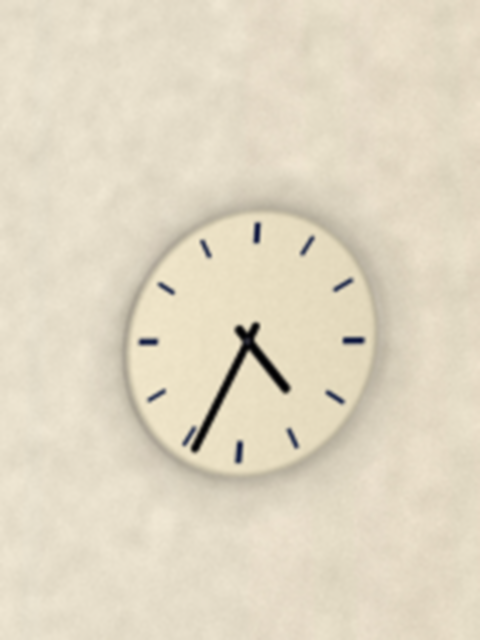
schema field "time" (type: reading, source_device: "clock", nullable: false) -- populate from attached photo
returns 4:34
